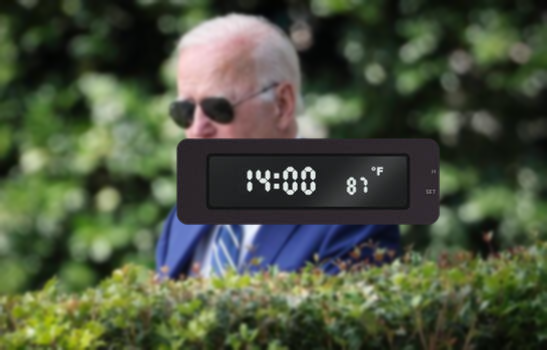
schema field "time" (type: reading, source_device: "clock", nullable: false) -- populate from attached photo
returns 14:00
